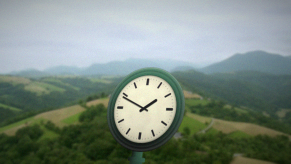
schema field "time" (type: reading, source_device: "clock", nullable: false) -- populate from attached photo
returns 1:49
